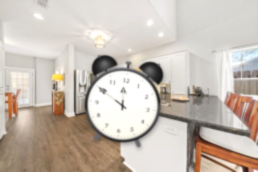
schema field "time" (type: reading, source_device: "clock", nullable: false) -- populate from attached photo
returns 11:50
